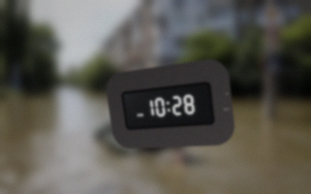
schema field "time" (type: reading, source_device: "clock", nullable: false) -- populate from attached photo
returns 10:28
